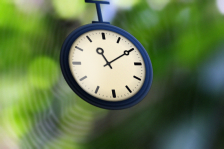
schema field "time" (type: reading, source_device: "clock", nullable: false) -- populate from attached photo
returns 11:10
